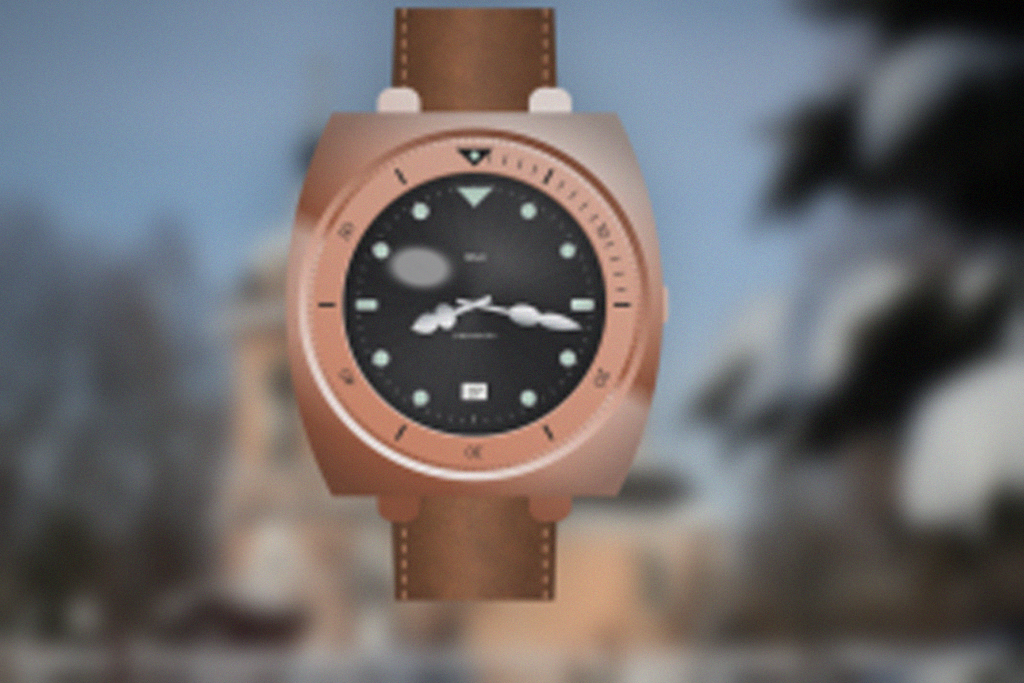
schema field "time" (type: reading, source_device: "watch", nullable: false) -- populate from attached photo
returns 8:17
